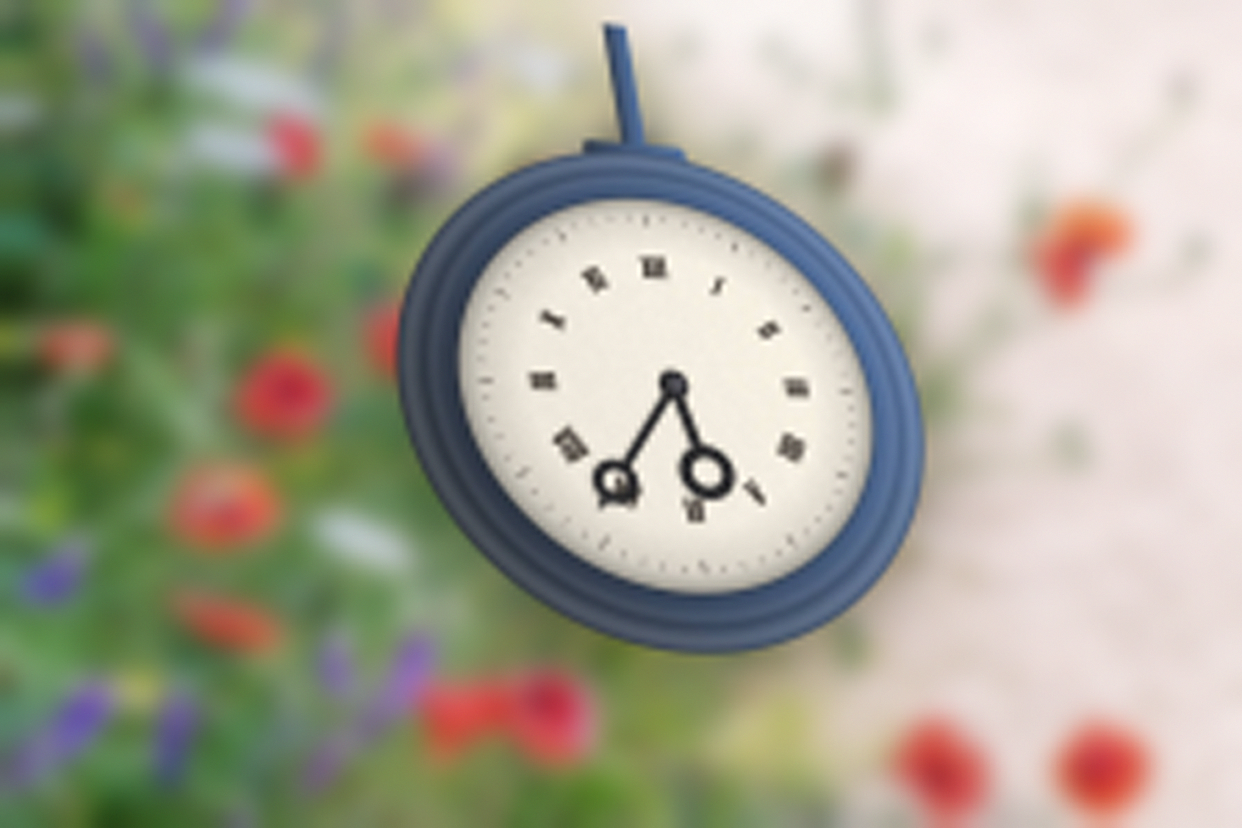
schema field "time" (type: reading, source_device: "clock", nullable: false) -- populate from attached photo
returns 5:36
